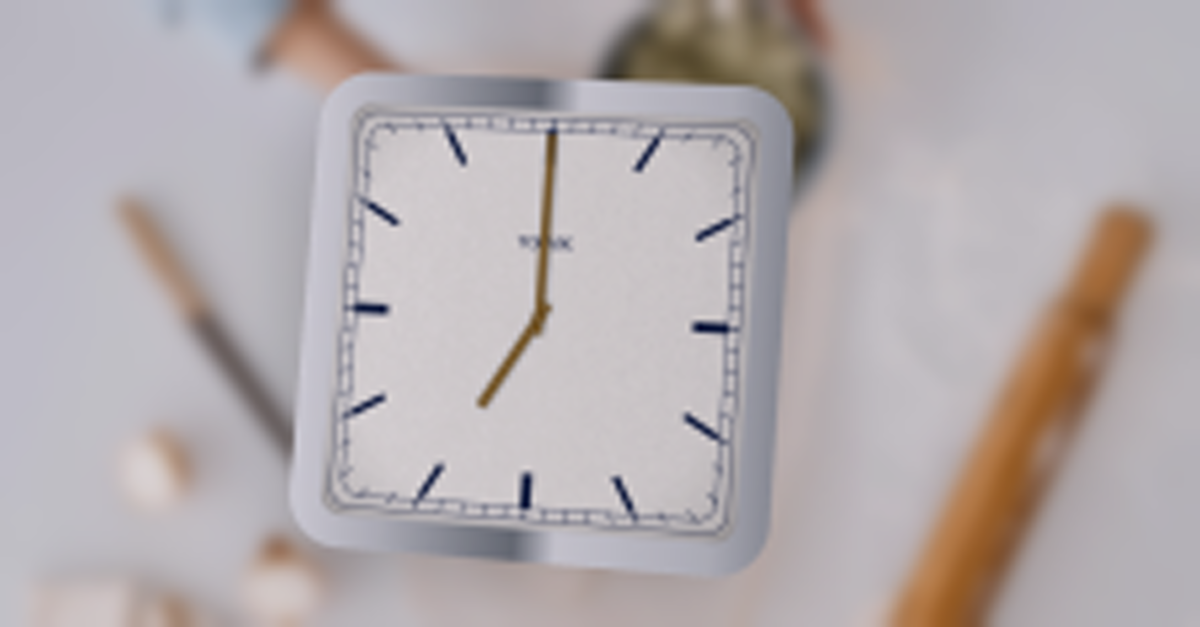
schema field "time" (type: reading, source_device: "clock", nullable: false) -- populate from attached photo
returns 7:00
